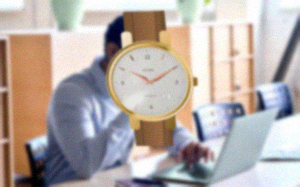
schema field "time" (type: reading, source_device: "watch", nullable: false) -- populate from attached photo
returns 10:10
